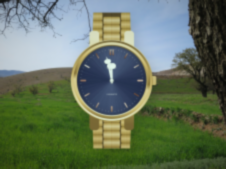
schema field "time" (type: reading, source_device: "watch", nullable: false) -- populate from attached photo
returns 11:58
